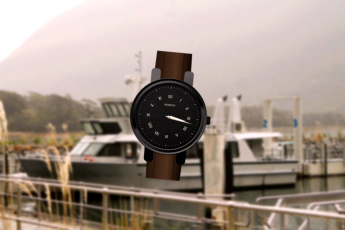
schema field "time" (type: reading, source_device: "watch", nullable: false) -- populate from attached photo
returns 3:17
